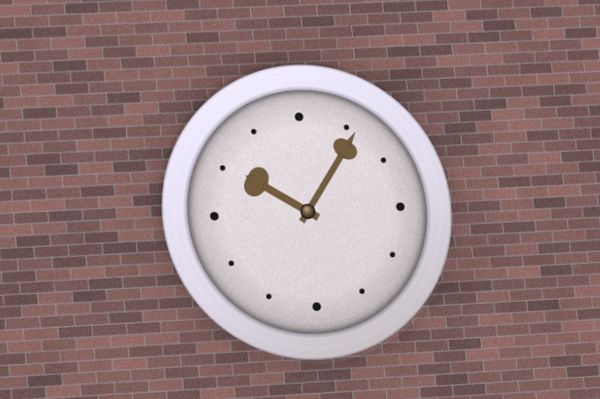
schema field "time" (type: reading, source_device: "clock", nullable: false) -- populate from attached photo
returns 10:06
